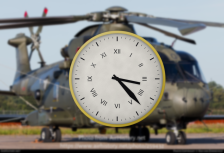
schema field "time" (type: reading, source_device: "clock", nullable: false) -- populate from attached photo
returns 3:23
